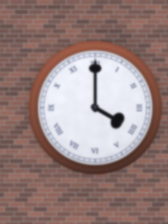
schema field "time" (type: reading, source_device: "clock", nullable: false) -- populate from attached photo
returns 4:00
